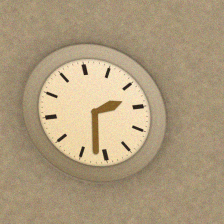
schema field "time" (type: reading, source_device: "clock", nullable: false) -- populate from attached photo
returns 2:32
